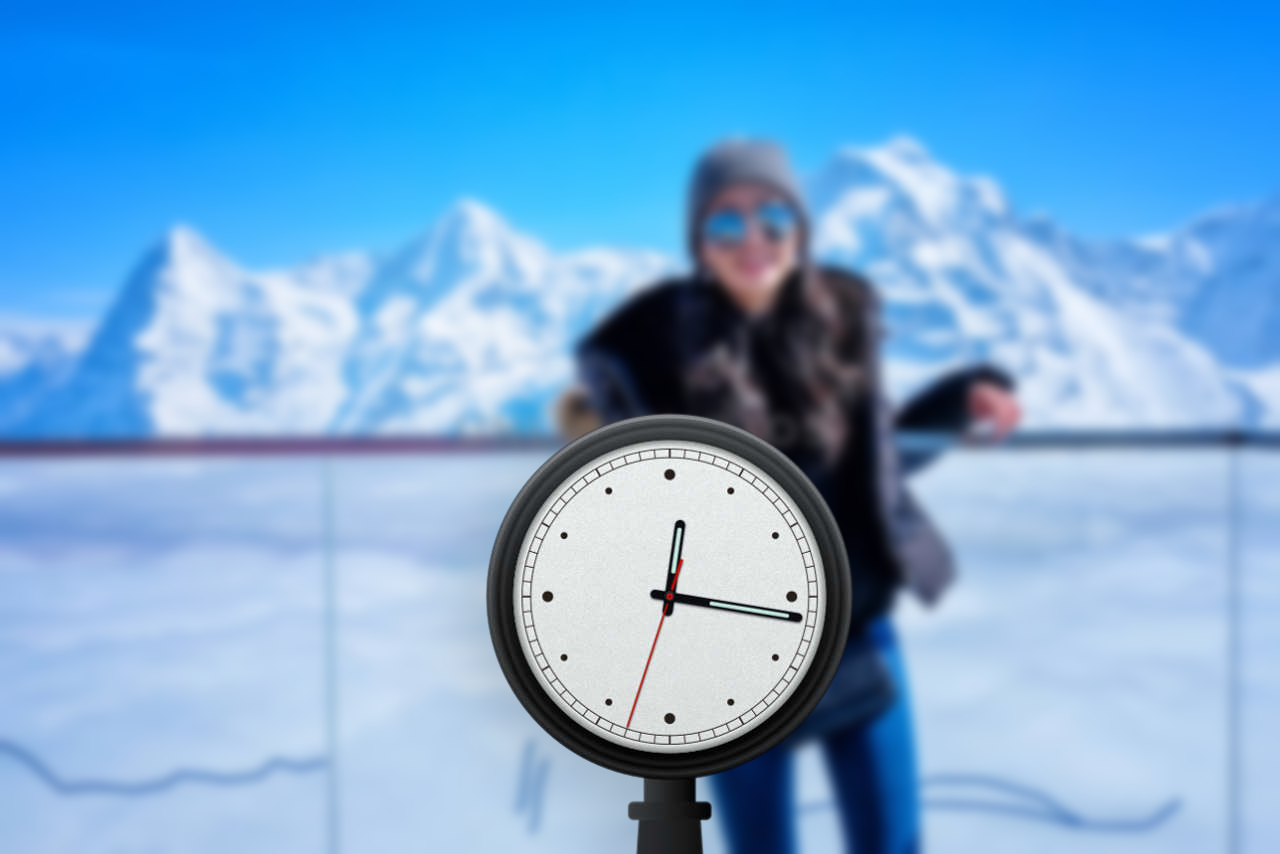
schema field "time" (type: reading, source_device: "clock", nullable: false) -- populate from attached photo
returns 12:16:33
